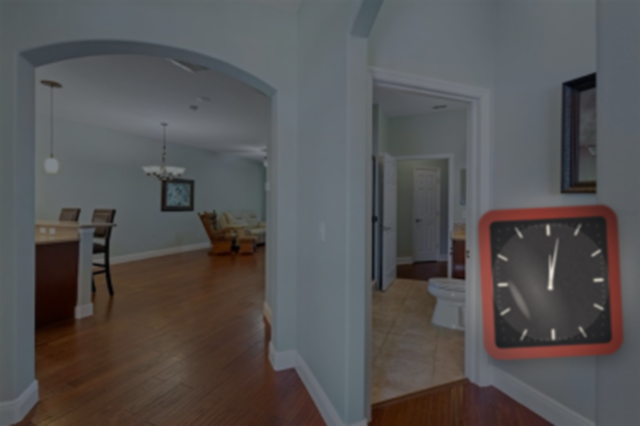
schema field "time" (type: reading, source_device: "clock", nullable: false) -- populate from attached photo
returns 12:02
